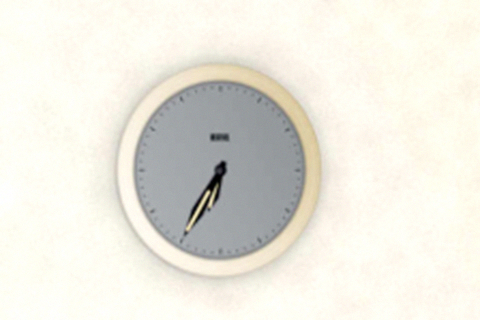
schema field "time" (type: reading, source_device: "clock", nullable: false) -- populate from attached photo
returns 6:35
